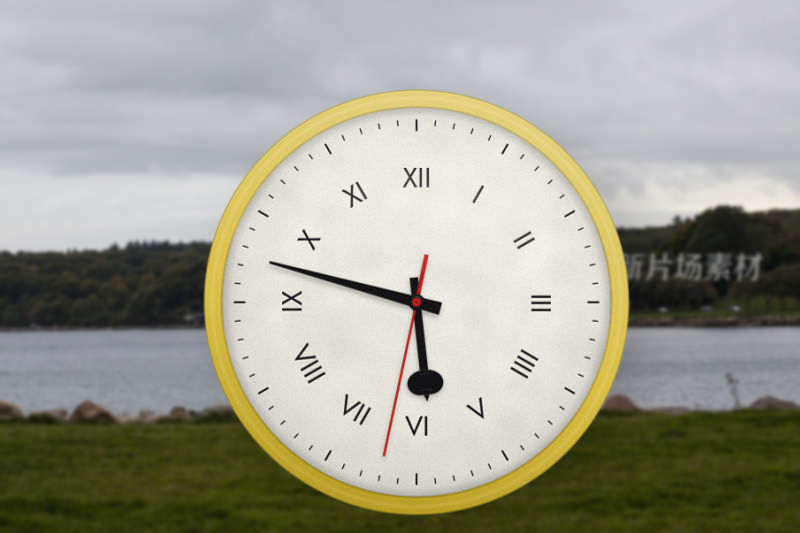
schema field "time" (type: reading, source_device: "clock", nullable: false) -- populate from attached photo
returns 5:47:32
